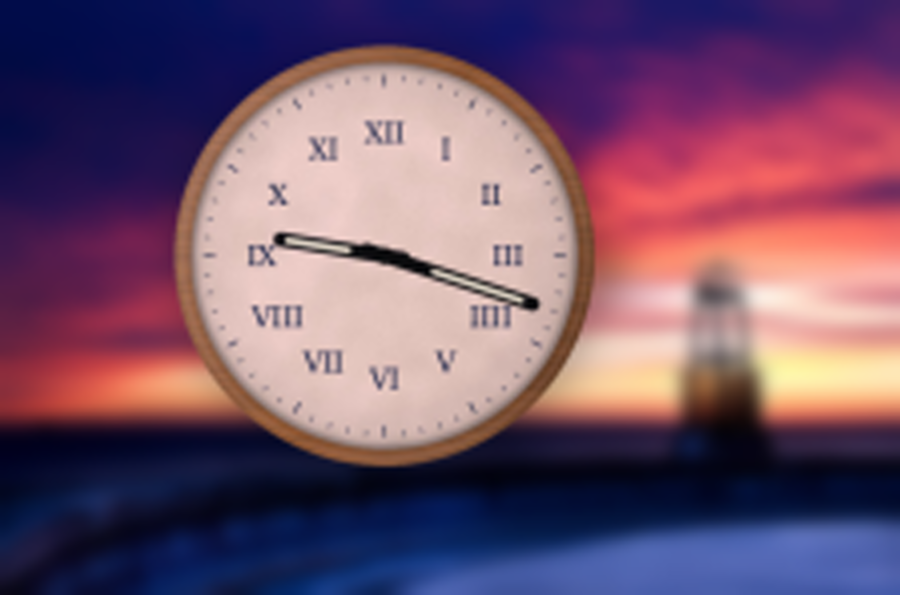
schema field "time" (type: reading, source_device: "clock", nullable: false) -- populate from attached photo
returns 9:18
